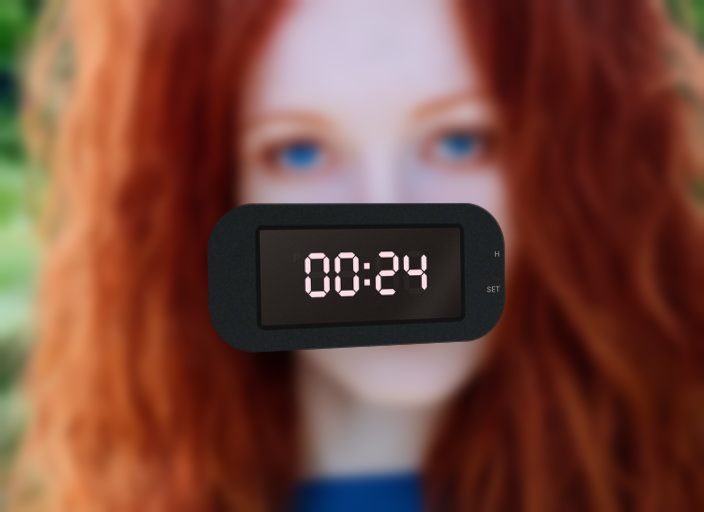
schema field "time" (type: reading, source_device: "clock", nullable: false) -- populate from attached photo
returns 0:24
